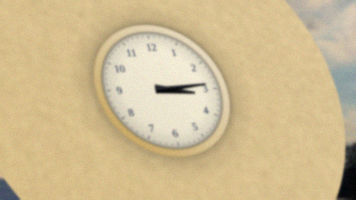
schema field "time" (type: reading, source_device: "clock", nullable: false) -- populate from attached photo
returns 3:14
